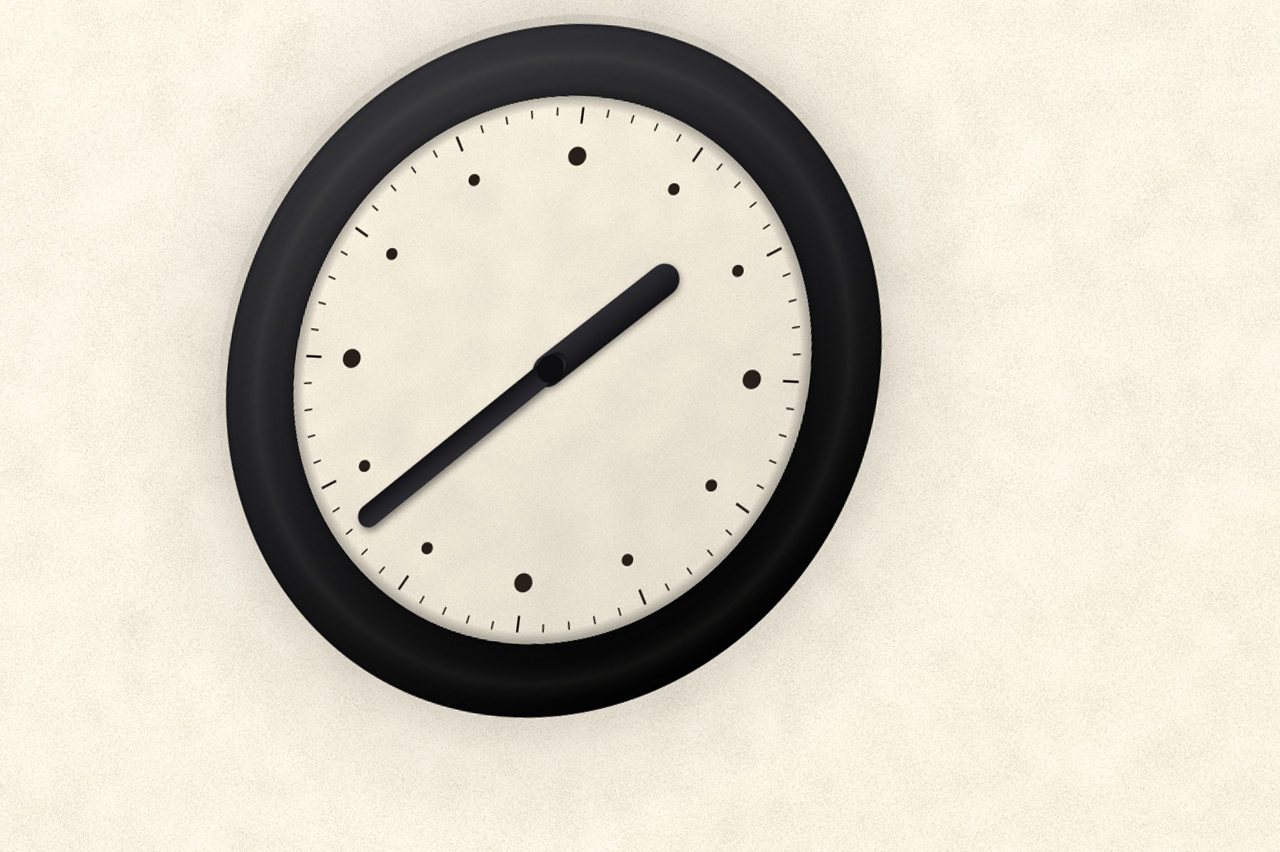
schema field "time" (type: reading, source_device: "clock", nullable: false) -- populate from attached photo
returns 1:38
